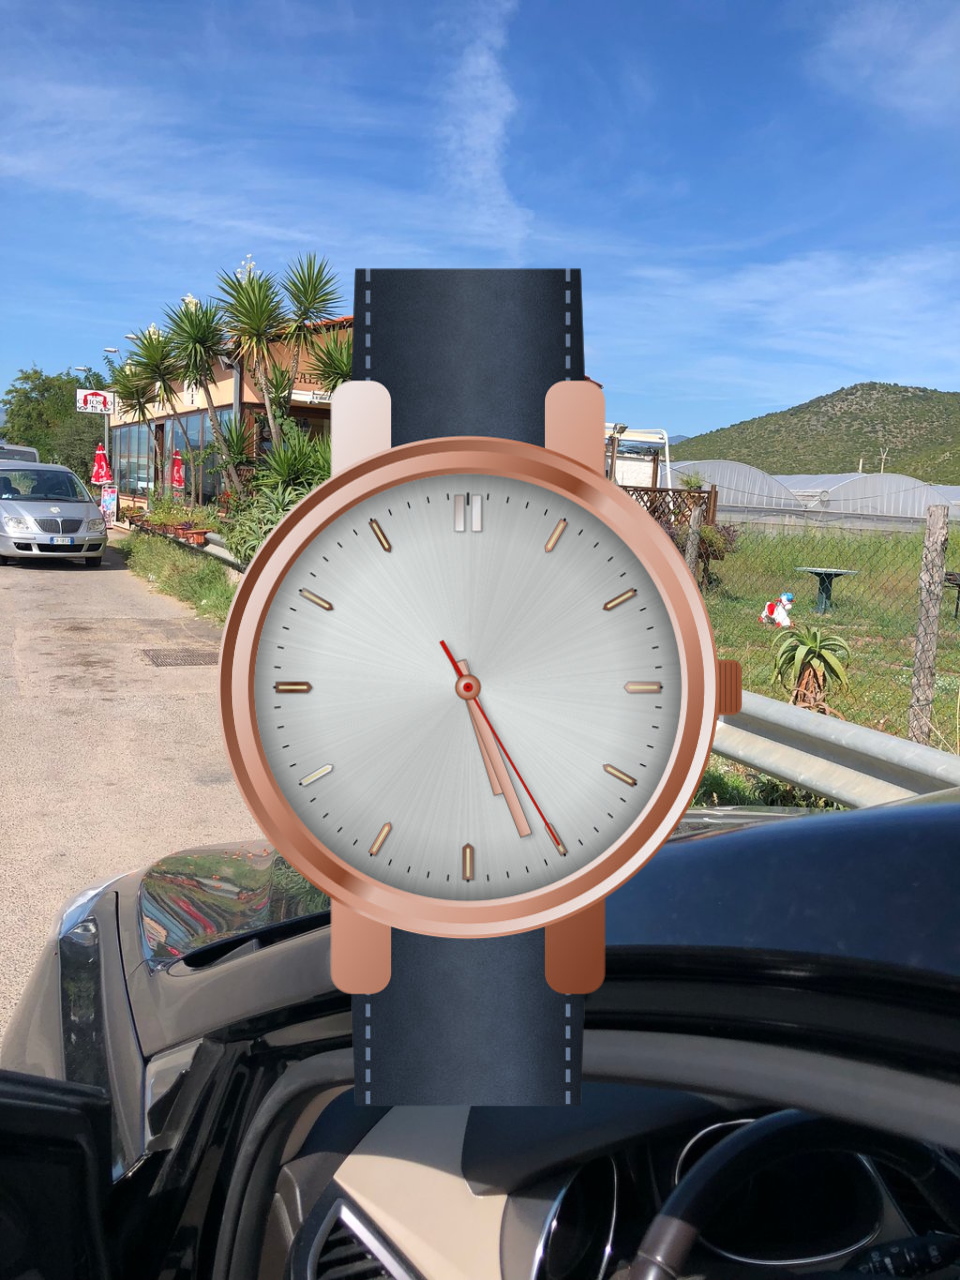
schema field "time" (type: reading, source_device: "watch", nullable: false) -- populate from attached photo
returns 5:26:25
